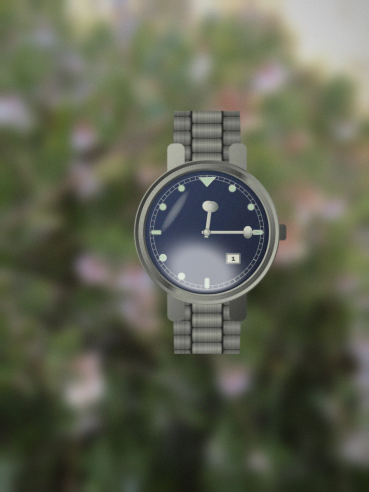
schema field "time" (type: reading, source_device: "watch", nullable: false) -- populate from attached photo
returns 12:15
